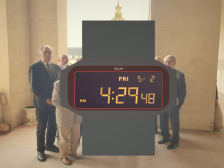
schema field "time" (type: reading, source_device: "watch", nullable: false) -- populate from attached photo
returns 4:29:48
